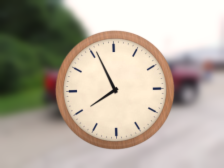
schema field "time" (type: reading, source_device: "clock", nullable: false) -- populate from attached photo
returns 7:56
